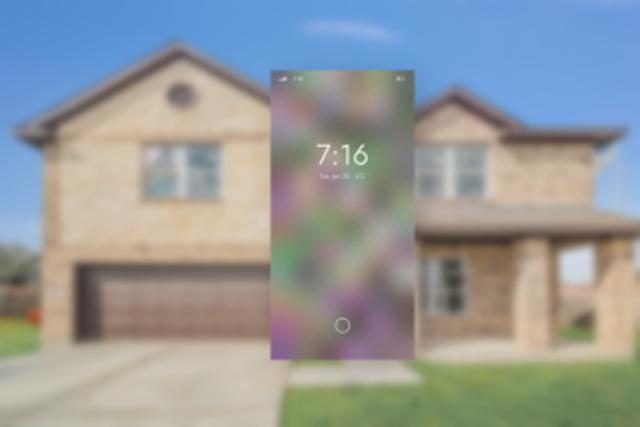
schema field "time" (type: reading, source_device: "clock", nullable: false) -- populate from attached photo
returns 7:16
